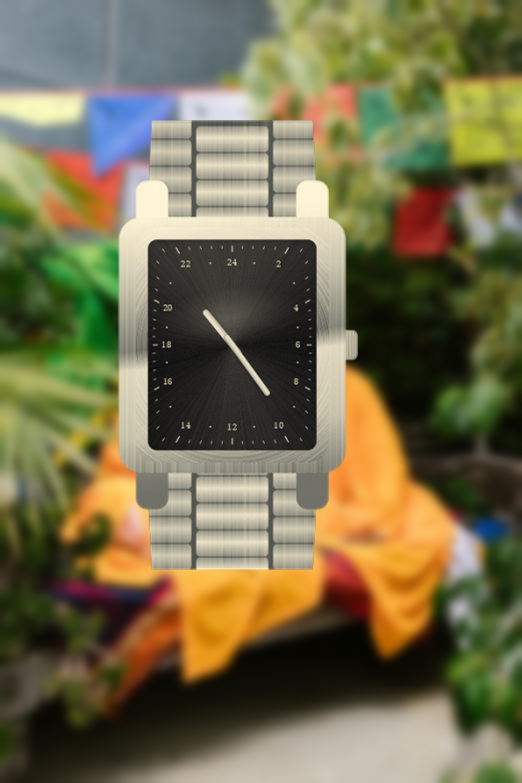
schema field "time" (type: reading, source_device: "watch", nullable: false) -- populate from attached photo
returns 21:24
